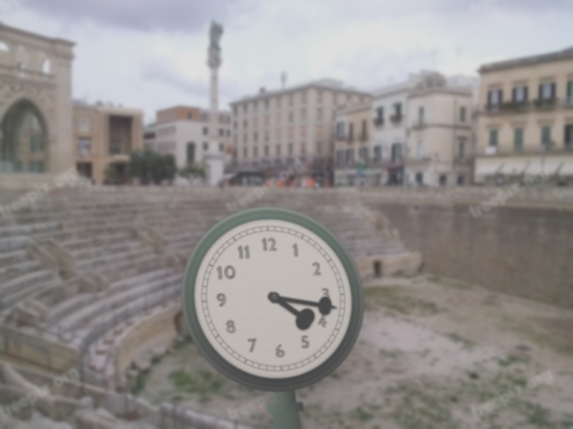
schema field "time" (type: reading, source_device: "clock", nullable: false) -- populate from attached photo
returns 4:17
